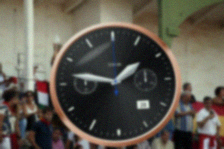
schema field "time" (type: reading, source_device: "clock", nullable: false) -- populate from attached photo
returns 1:47
